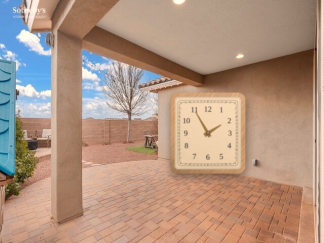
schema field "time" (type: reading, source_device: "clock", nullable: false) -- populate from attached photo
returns 1:55
